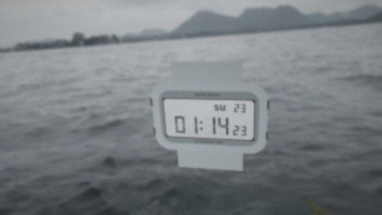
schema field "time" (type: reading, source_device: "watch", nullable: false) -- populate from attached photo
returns 1:14
